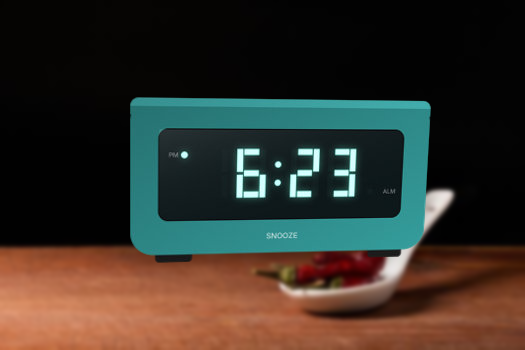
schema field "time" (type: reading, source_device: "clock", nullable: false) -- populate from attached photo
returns 6:23
